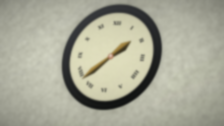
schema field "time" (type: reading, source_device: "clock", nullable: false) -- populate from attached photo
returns 1:38
